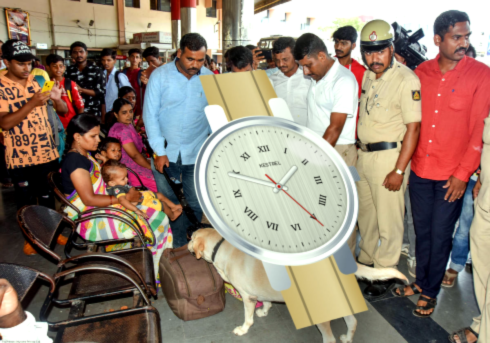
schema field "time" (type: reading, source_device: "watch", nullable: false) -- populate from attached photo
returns 1:49:25
